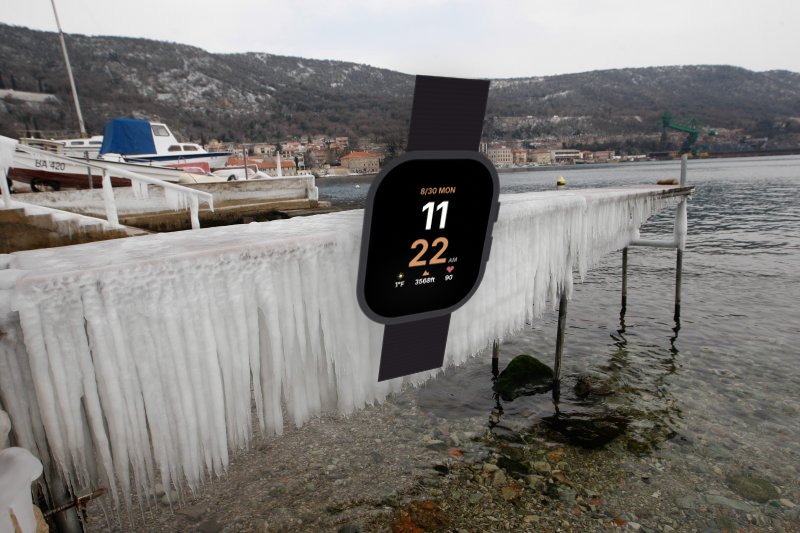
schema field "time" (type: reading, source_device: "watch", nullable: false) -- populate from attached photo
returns 11:22
